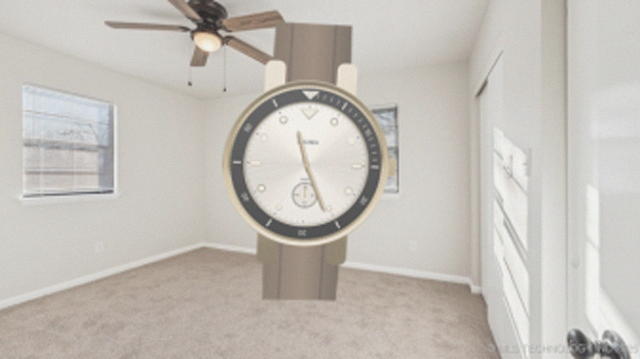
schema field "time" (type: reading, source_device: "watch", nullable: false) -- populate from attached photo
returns 11:26
